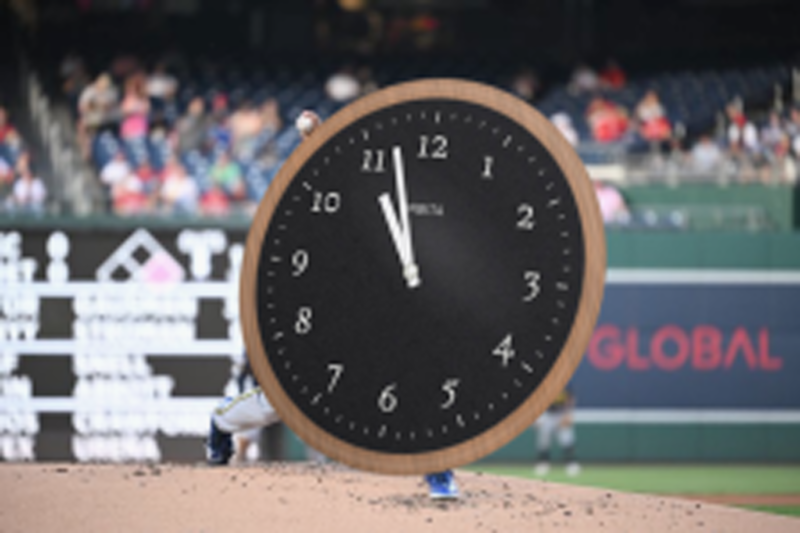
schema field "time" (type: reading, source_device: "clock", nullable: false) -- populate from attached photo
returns 10:57
